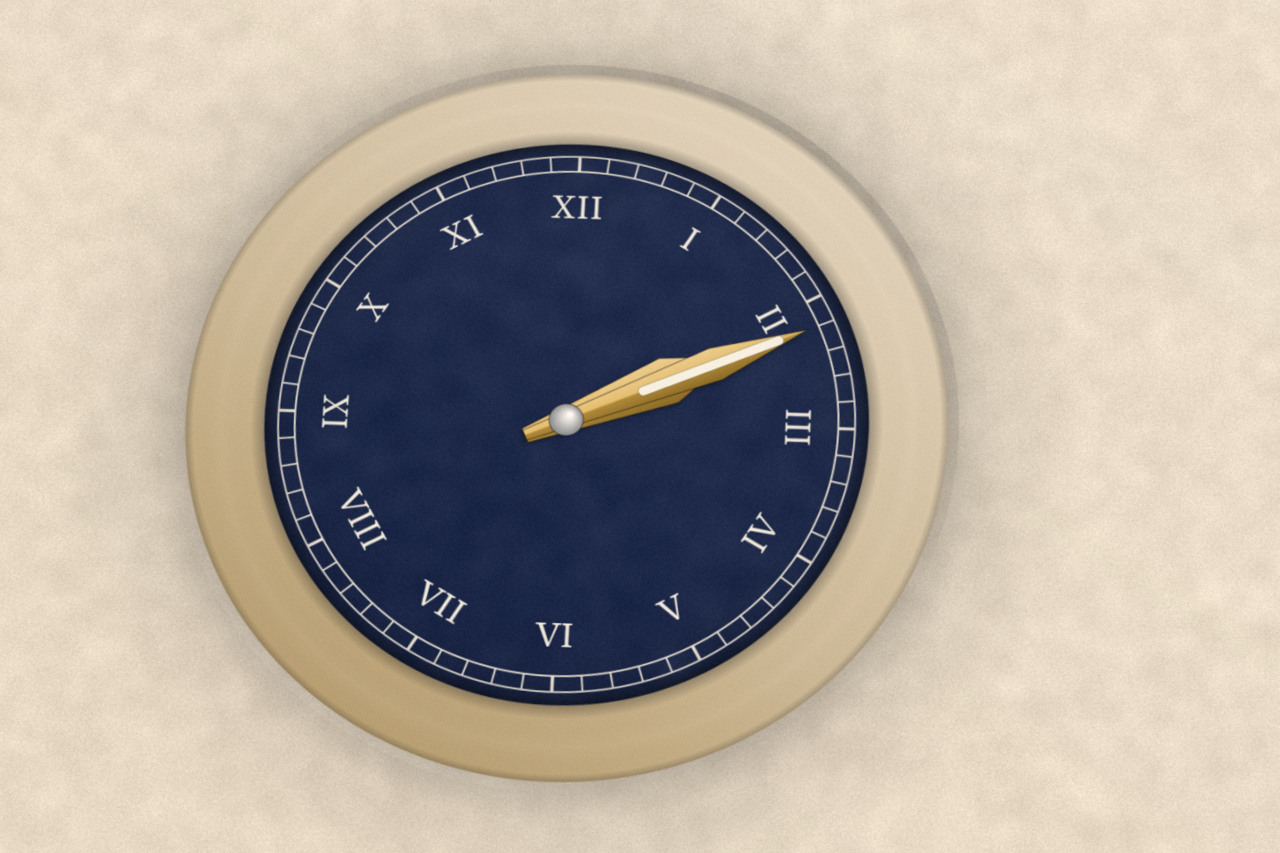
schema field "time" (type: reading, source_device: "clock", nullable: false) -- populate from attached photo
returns 2:11
